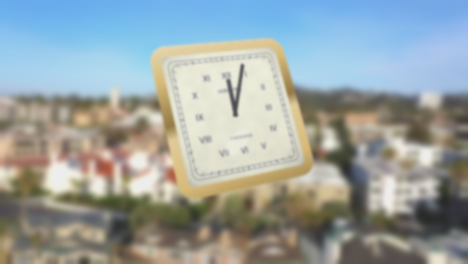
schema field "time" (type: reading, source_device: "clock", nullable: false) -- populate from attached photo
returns 12:04
